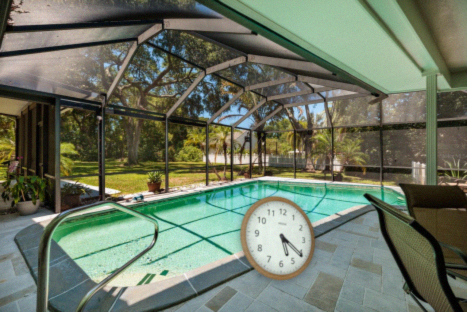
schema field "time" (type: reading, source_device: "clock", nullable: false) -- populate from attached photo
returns 5:21
